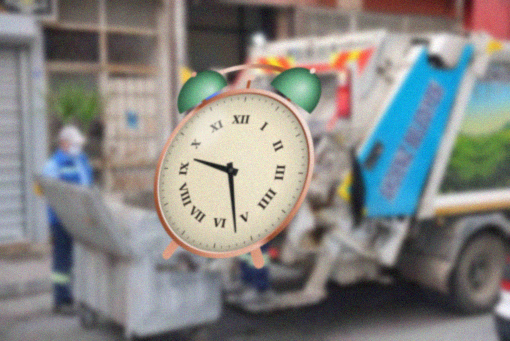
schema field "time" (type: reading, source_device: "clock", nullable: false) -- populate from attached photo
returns 9:27
